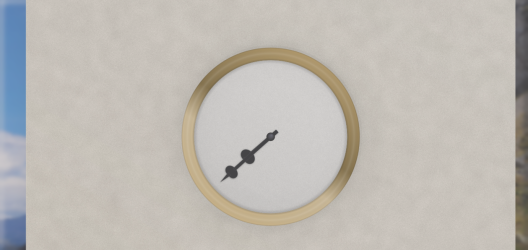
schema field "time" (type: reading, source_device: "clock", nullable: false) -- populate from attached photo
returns 7:38
